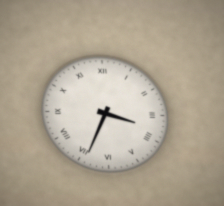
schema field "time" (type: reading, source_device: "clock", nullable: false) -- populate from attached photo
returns 3:34
